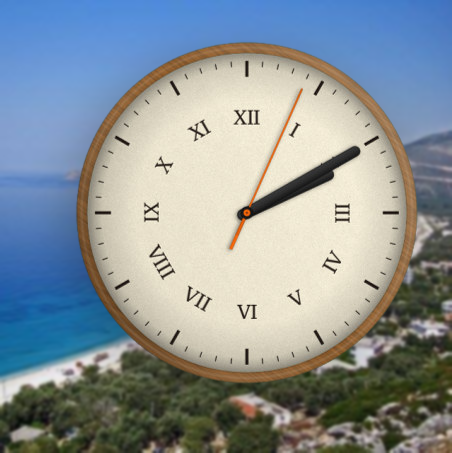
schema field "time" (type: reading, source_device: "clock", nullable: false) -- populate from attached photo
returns 2:10:04
